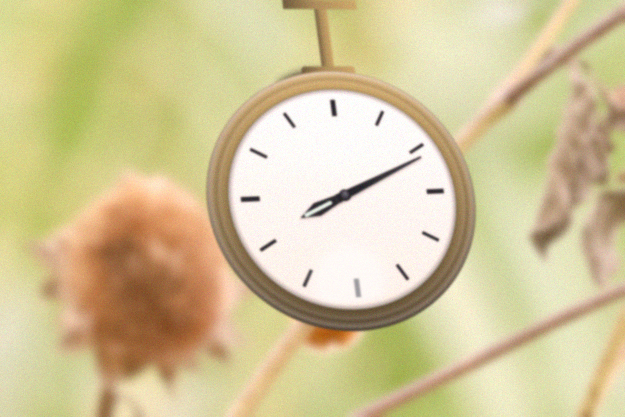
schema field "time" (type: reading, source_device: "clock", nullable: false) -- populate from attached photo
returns 8:11
